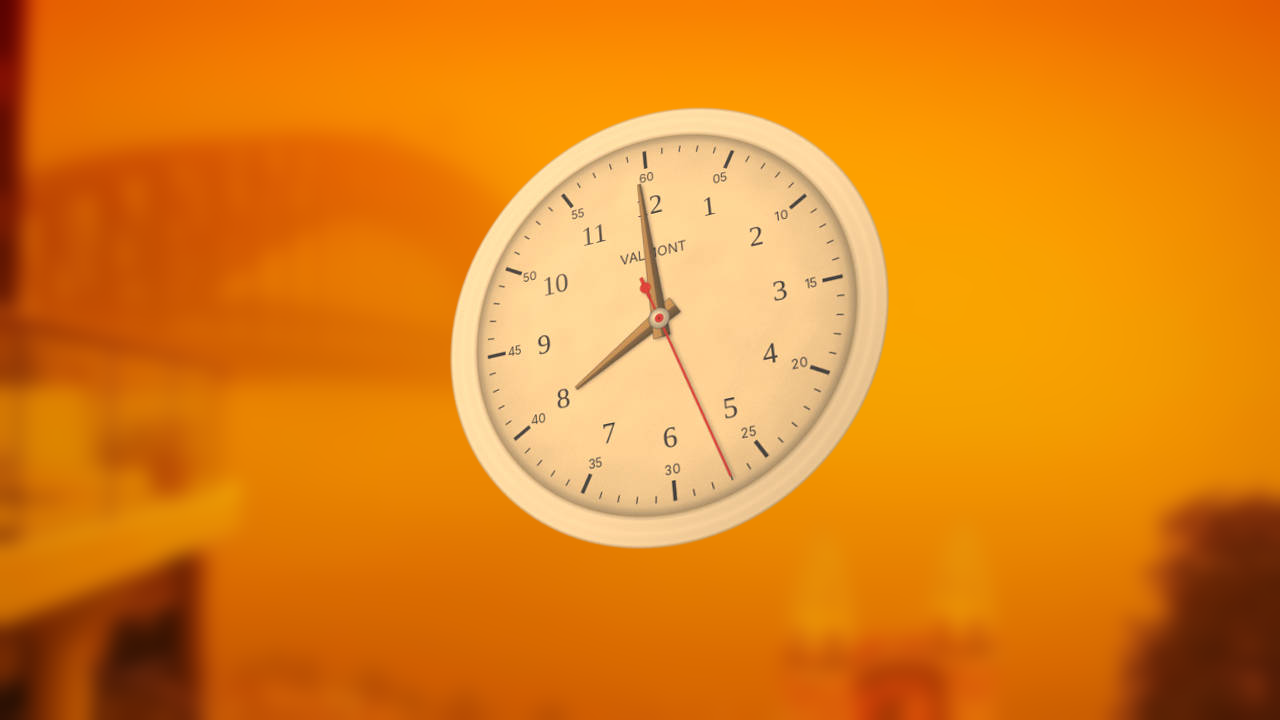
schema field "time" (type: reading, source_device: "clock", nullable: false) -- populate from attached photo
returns 7:59:27
